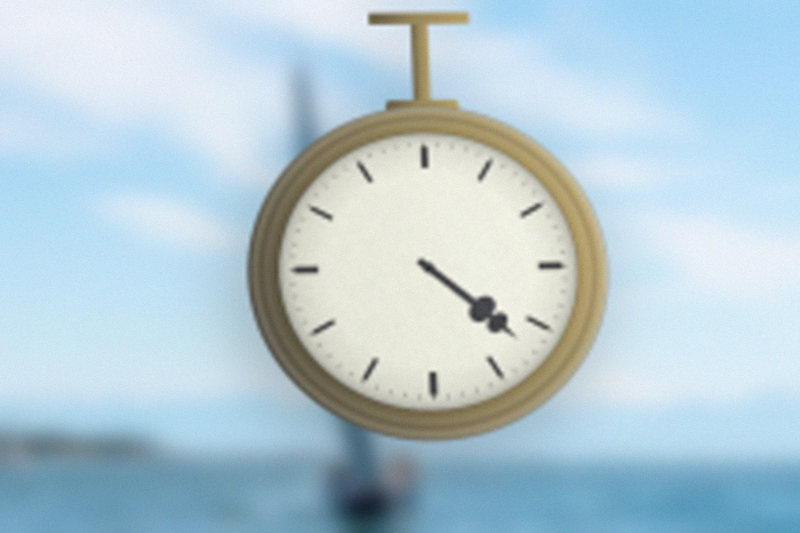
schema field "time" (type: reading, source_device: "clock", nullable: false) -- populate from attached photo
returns 4:22
